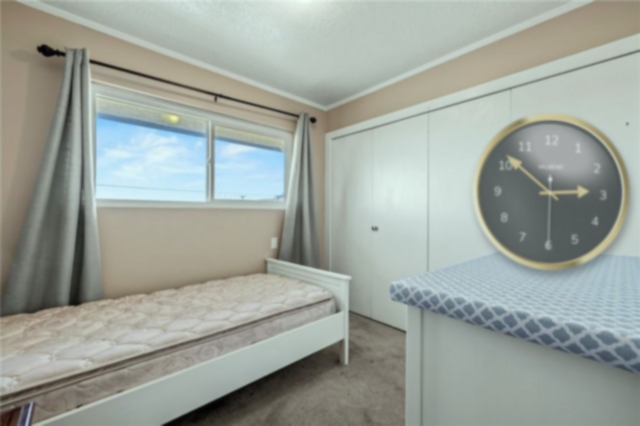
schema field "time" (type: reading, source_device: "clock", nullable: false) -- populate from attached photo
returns 2:51:30
